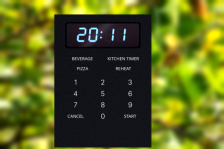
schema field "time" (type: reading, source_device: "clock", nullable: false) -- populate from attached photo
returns 20:11
